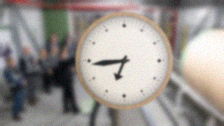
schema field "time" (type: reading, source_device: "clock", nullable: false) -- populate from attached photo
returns 6:44
